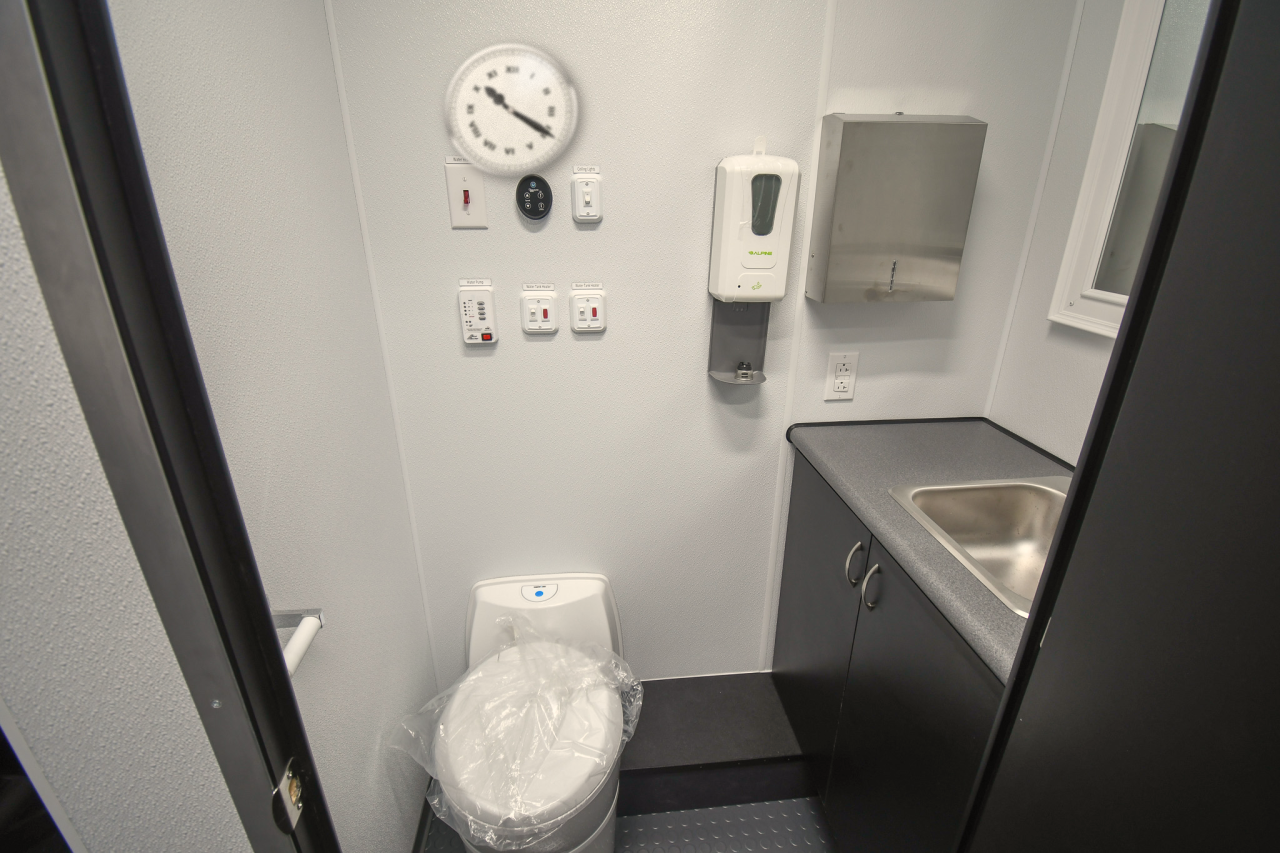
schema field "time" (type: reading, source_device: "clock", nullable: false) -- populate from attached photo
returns 10:20
